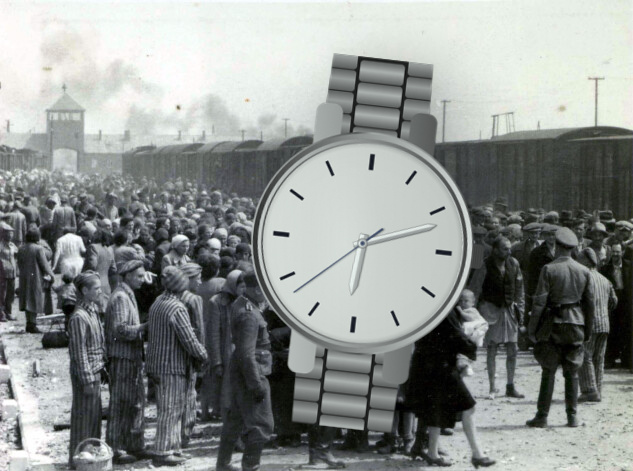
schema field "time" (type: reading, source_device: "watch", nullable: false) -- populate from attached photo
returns 6:11:38
